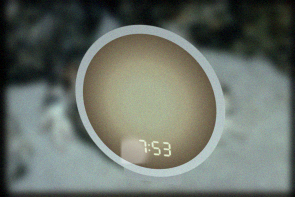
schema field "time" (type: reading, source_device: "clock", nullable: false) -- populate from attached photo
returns 7:53
